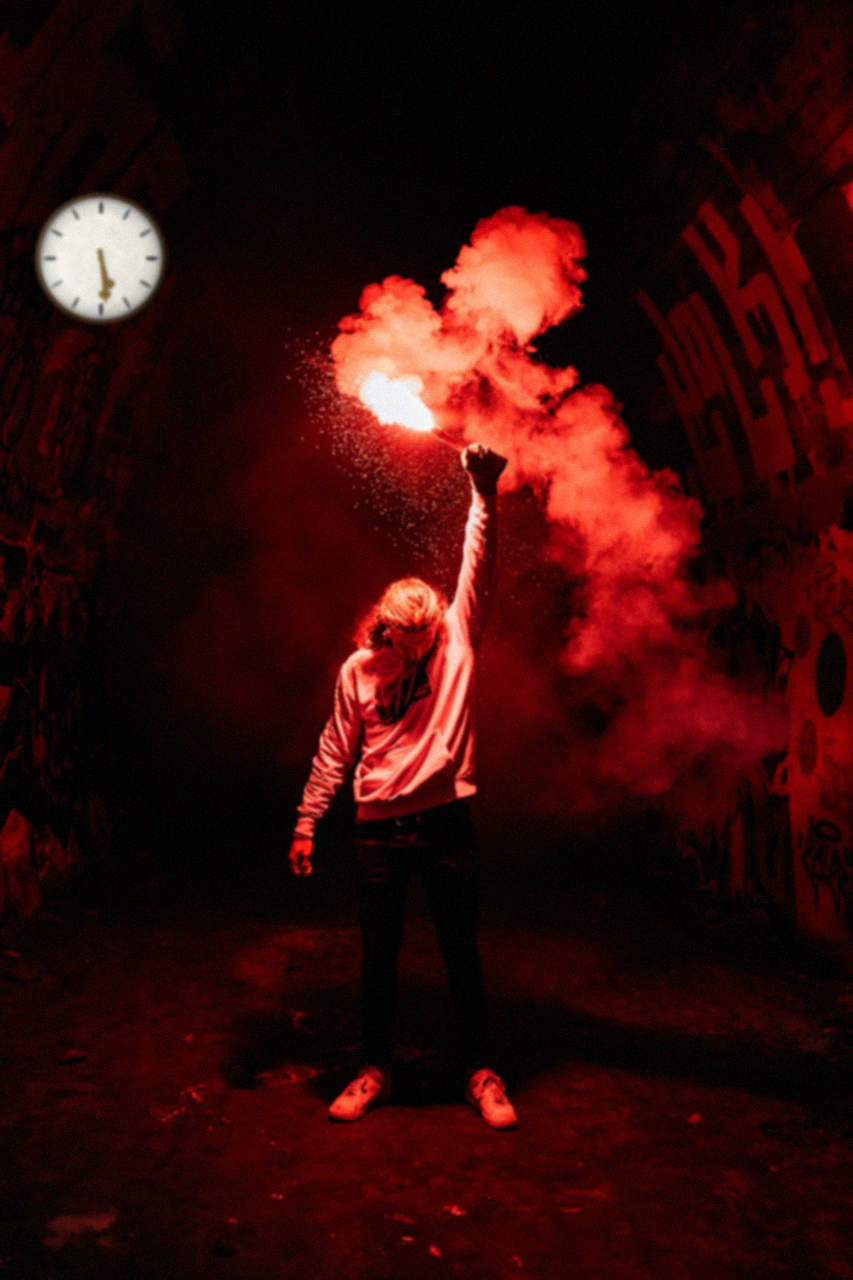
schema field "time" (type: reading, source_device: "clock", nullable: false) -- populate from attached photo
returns 5:29
